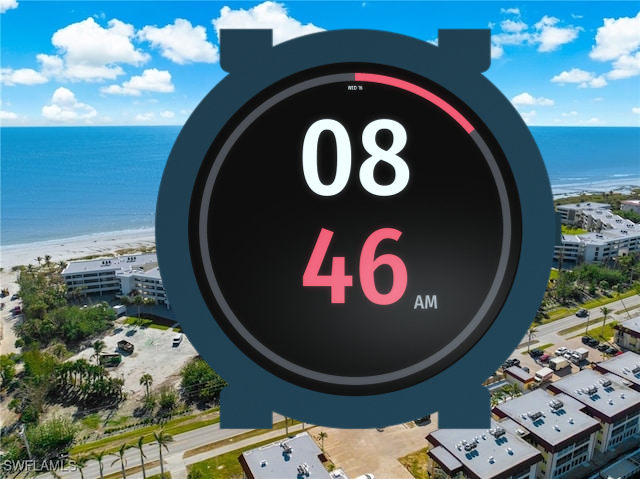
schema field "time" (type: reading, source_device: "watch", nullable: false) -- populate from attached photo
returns 8:46
